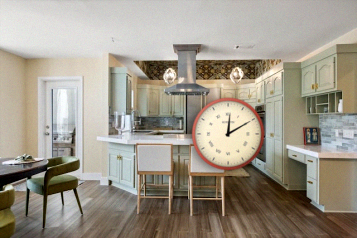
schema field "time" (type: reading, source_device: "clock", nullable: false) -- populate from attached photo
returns 12:10
